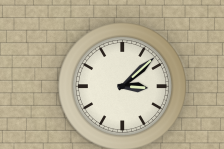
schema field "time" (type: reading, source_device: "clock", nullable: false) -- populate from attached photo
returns 3:08
